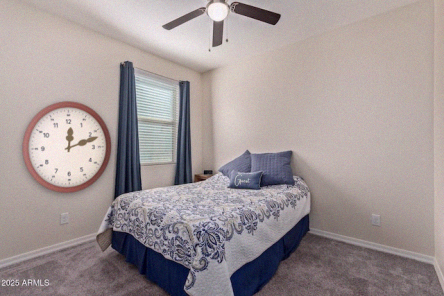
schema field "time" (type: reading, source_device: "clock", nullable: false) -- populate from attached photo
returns 12:12
